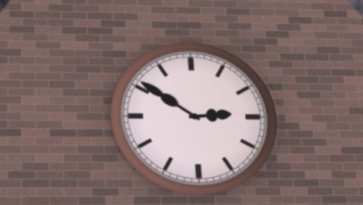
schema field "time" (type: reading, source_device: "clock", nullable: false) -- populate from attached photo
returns 2:51
